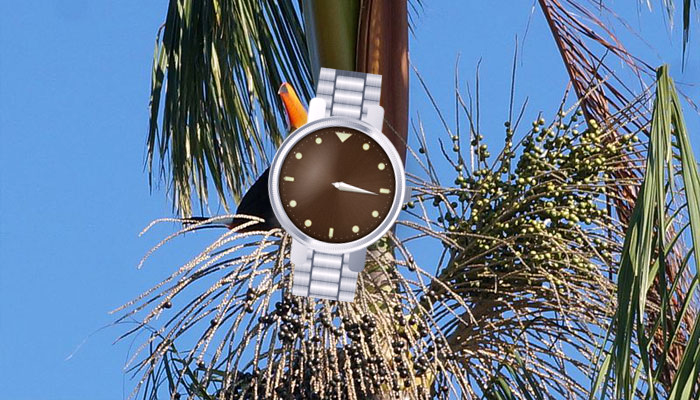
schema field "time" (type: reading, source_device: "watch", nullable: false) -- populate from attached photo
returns 3:16
